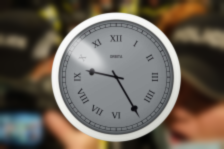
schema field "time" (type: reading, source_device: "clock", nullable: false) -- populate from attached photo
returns 9:25
